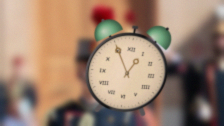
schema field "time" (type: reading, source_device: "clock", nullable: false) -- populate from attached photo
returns 12:55
